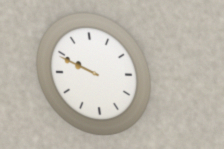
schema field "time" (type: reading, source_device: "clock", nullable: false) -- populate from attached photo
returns 9:49
